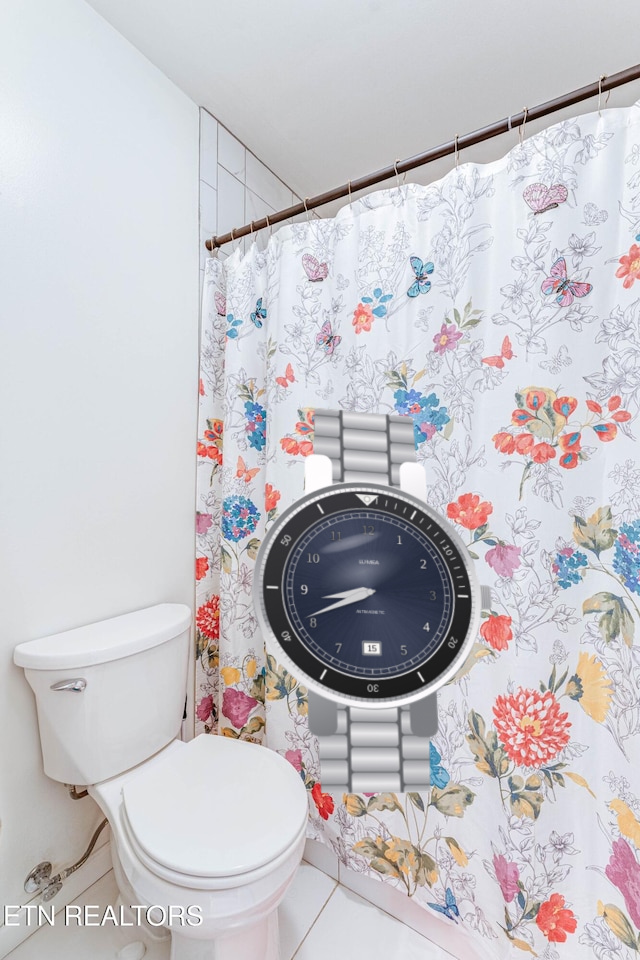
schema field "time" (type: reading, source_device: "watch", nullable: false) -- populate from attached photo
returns 8:41
